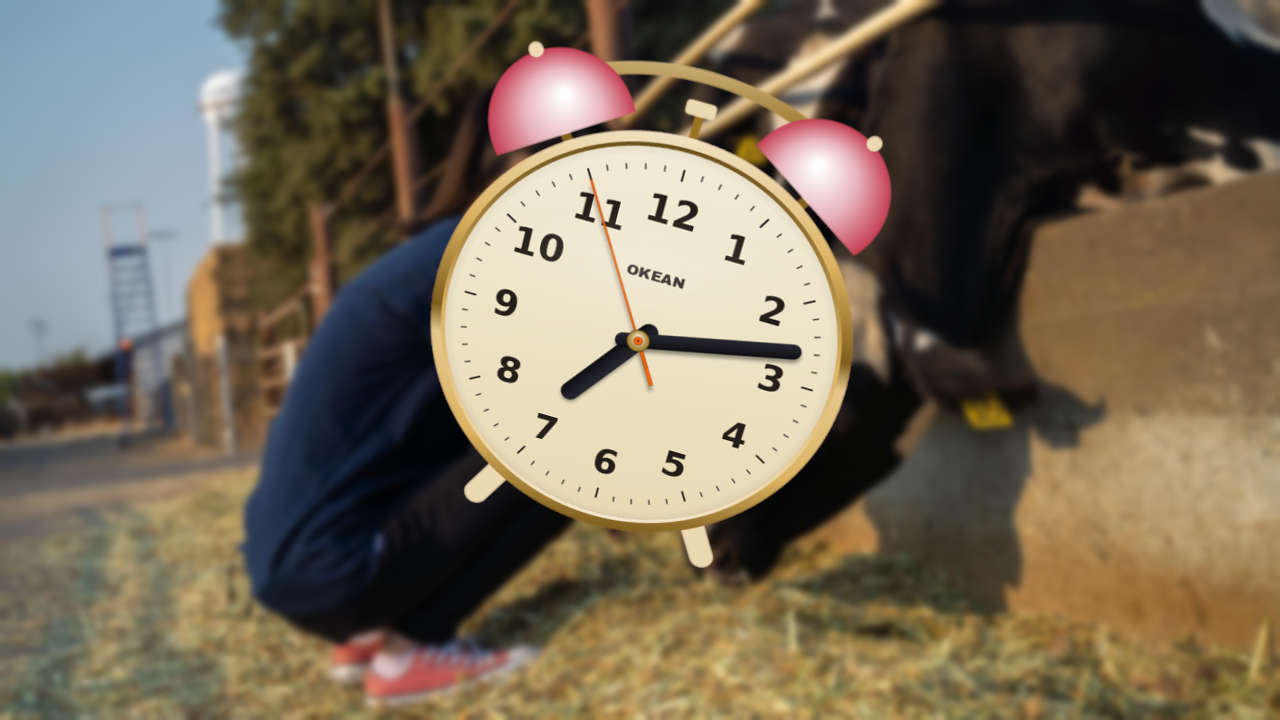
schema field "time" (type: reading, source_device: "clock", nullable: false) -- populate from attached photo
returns 7:12:55
